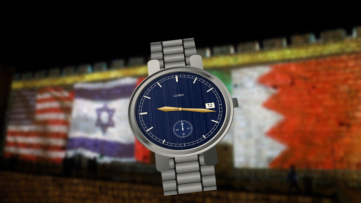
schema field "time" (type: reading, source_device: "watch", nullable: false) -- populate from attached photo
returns 9:17
